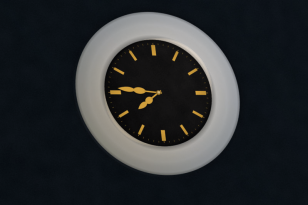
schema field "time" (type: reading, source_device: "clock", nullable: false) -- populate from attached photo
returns 7:46
